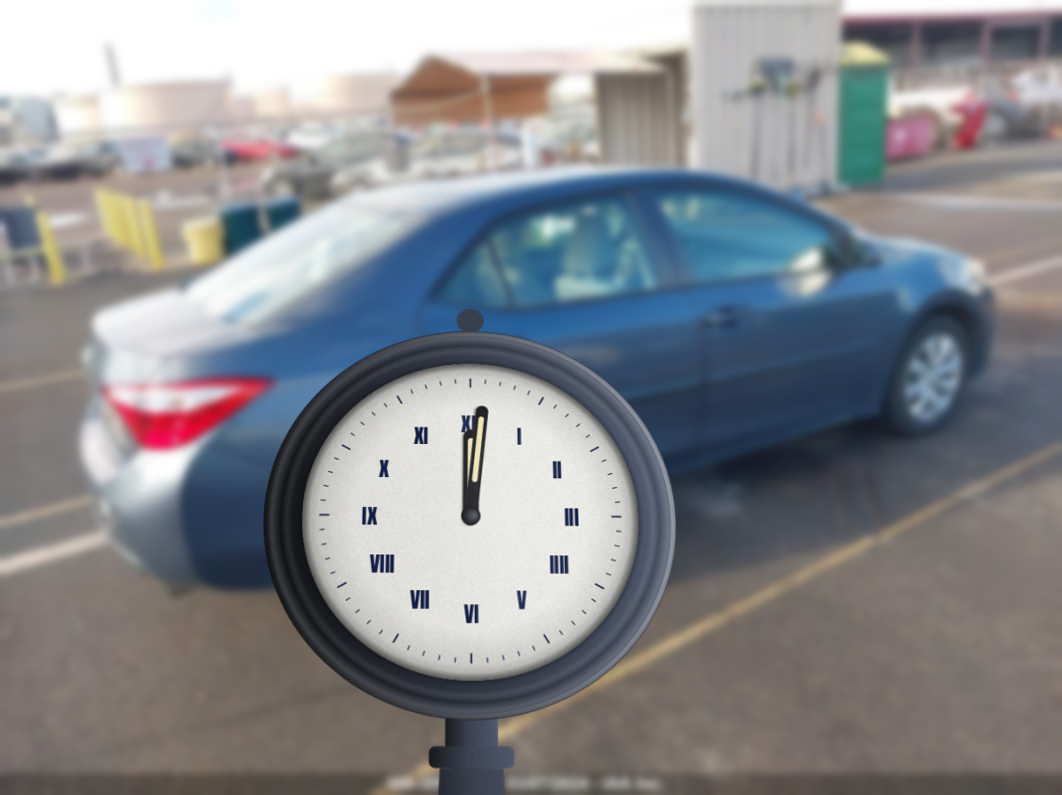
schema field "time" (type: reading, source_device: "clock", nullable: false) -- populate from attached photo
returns 12:01
